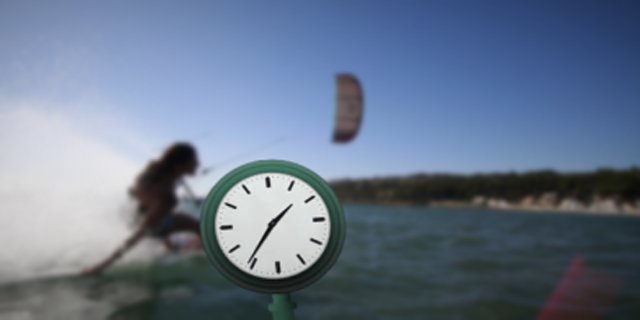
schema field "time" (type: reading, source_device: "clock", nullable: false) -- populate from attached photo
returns 1:36
